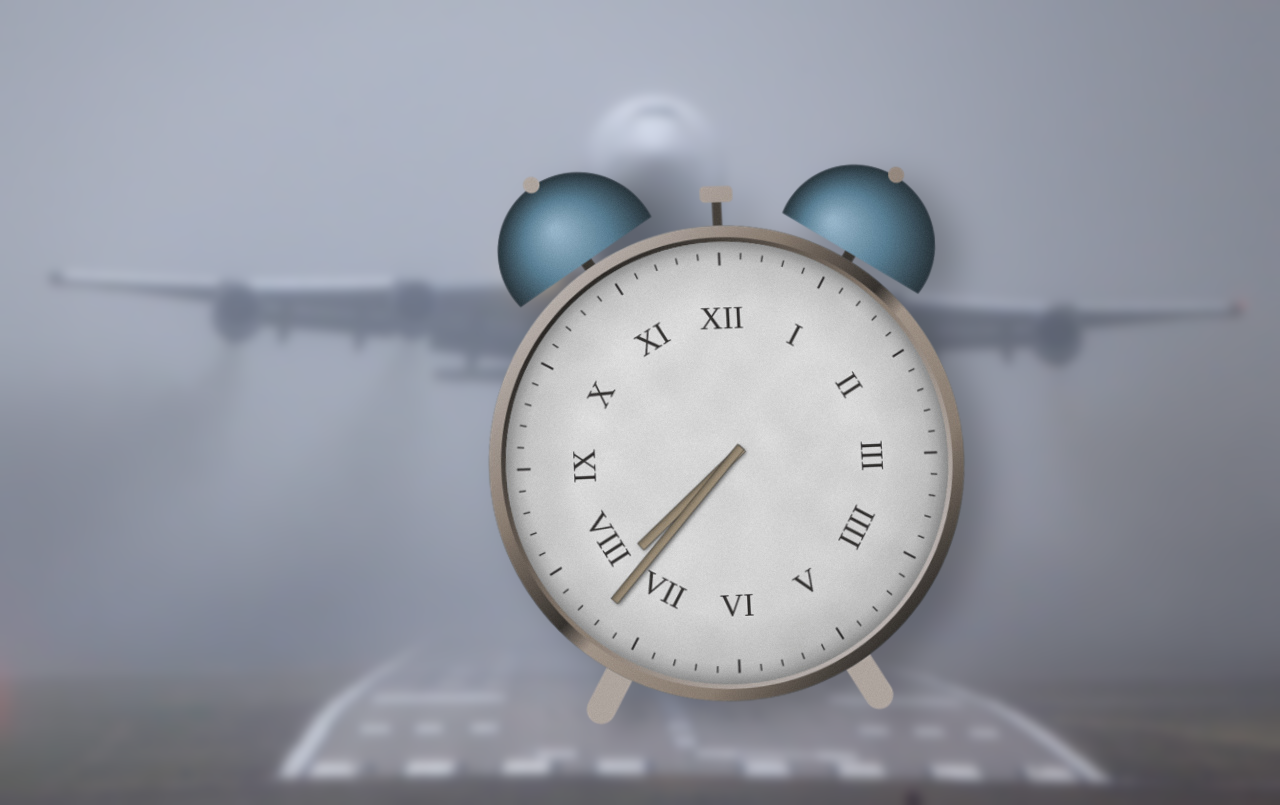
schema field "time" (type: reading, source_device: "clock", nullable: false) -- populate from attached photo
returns 7:37
